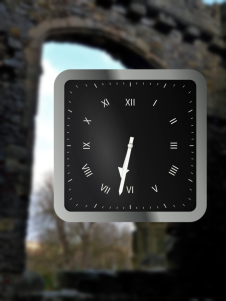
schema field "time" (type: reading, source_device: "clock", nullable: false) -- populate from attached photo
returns 6:32
